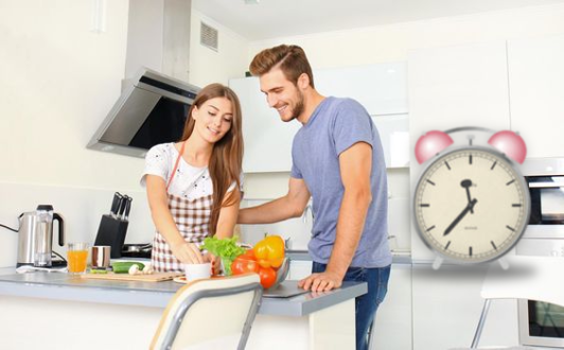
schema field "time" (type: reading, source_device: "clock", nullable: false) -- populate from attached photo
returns 11:37
